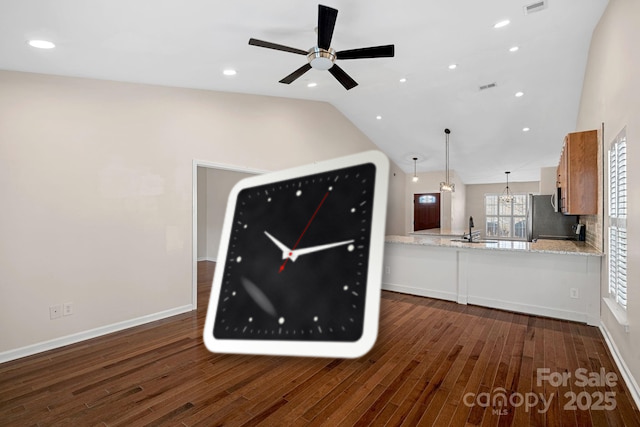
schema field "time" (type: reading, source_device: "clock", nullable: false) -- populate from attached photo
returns 10:14:05
